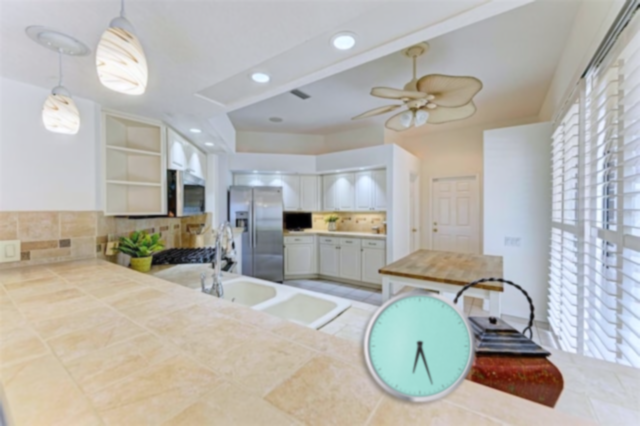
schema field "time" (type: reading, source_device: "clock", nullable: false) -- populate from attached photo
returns 6:27
